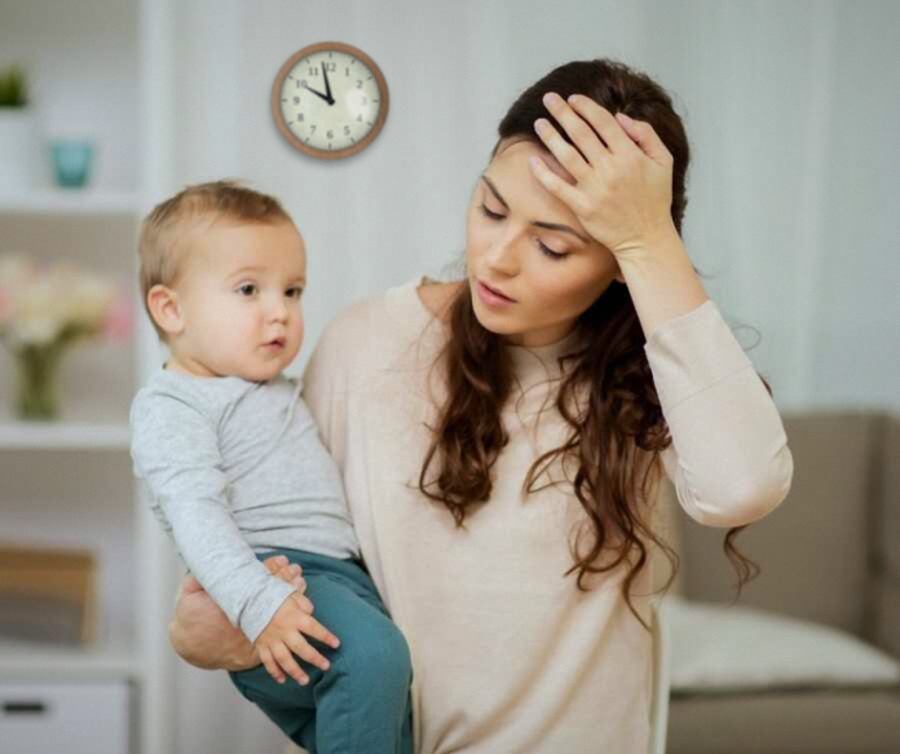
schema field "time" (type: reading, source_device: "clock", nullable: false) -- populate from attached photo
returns 9:58
